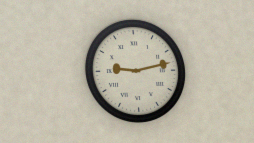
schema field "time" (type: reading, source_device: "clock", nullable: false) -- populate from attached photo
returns 9:13
